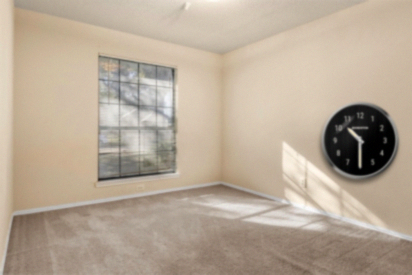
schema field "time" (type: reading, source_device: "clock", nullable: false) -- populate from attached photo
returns 10:30
